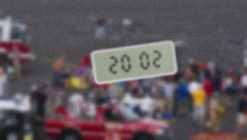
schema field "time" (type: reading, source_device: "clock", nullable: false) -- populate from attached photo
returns 20:02
